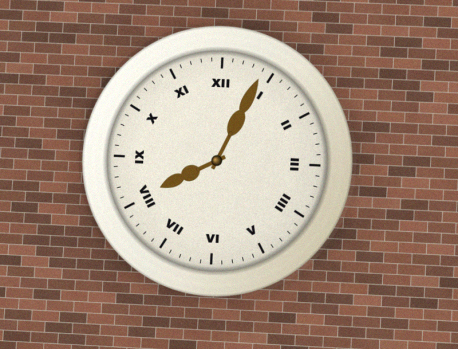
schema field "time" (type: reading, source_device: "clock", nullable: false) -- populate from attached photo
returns 8:04
